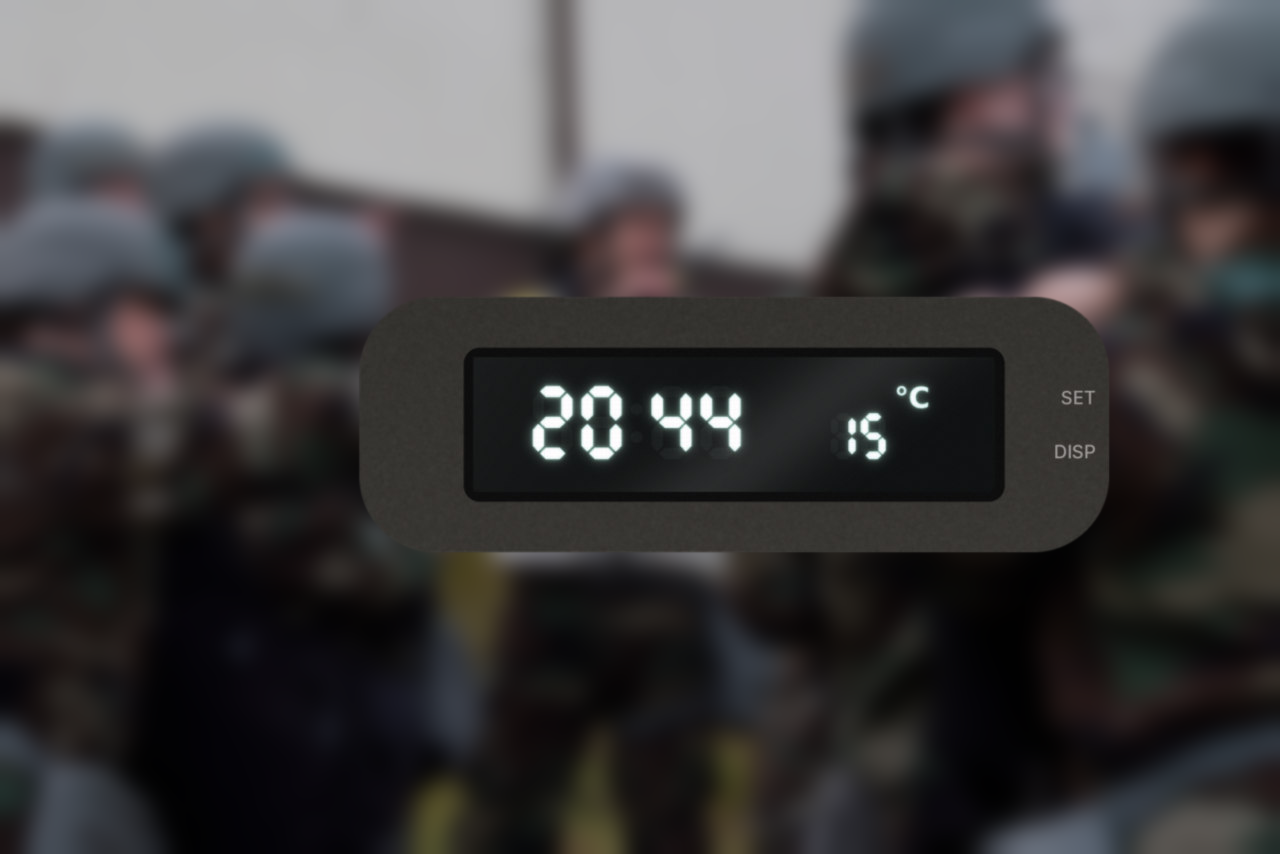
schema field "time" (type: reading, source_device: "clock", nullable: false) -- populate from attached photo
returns 20:44
